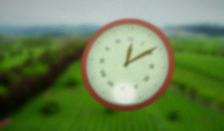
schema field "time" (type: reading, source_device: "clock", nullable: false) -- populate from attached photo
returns 12:09
